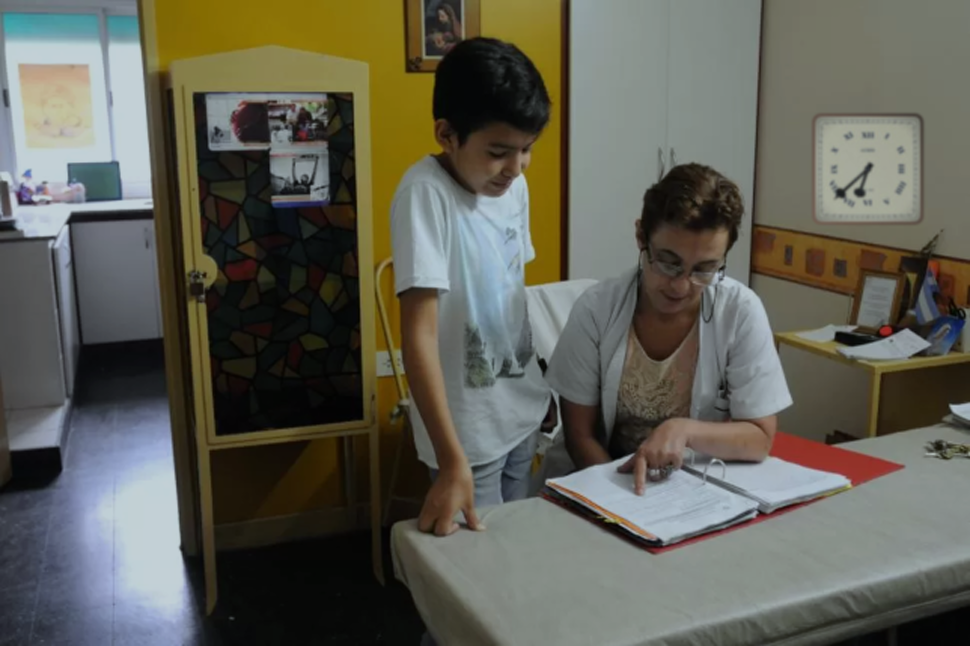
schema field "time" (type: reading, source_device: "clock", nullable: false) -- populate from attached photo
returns 6:38
